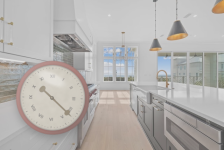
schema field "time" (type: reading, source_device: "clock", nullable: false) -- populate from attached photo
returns 10:22
